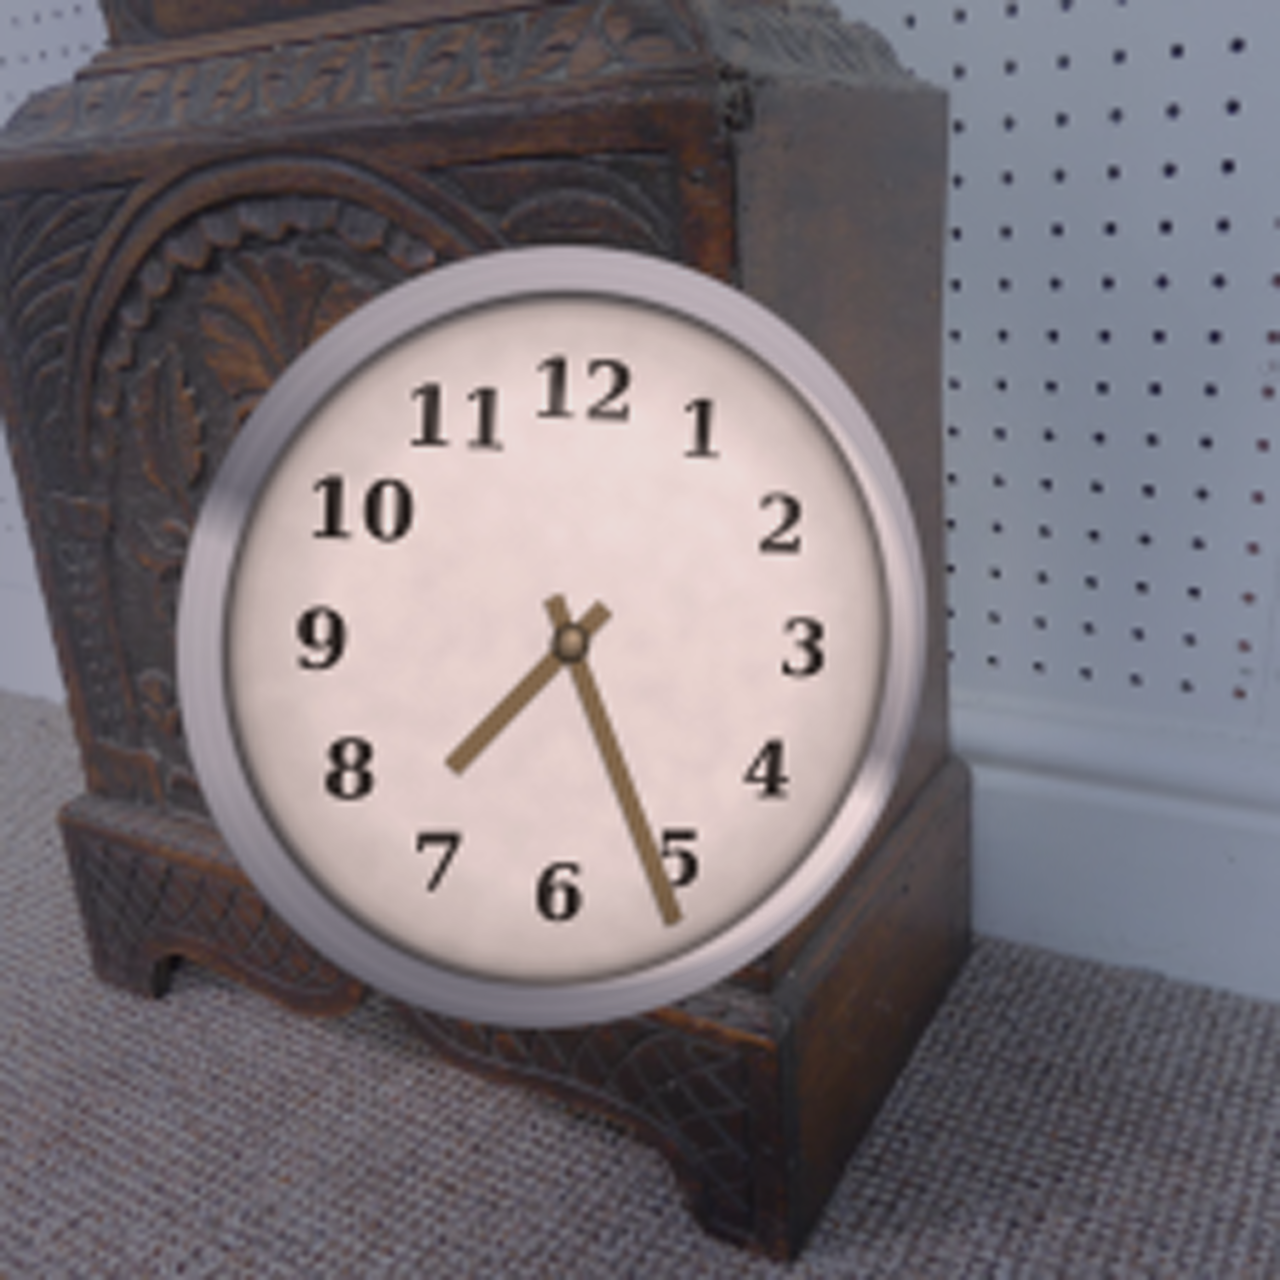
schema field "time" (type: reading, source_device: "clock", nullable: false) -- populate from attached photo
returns 7:26
